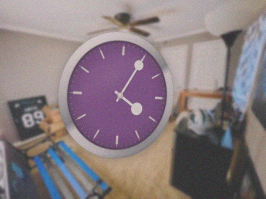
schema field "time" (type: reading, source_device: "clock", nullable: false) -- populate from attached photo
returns 4:05
